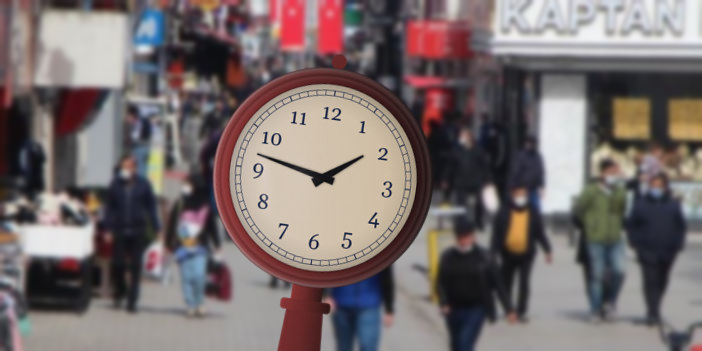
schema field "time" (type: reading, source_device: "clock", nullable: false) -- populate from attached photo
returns 1:47
